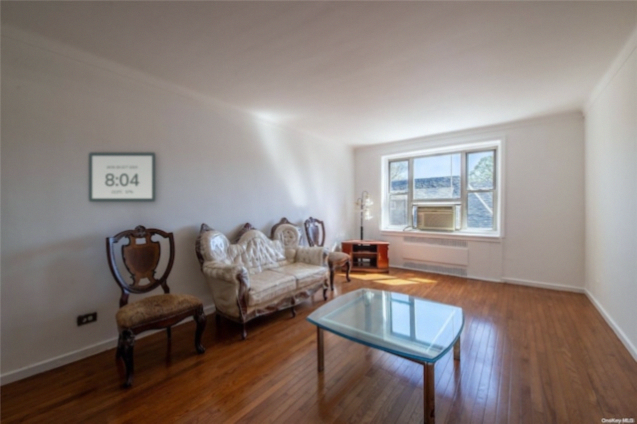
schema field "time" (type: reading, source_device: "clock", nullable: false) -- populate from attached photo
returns 8:04
